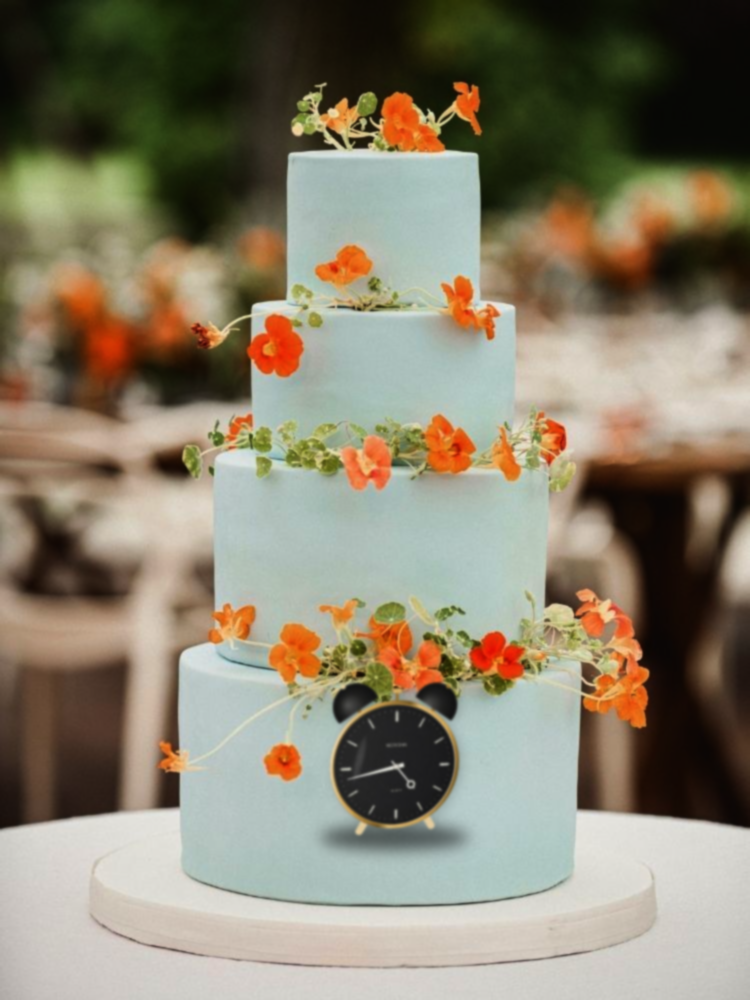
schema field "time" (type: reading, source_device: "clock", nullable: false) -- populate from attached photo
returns 4:43
